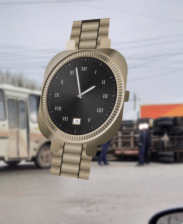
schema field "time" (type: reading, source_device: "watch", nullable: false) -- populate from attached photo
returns 1:57
